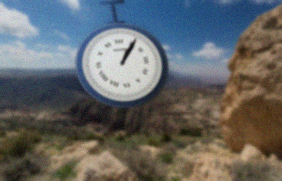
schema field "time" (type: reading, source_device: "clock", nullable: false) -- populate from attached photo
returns 1:06
